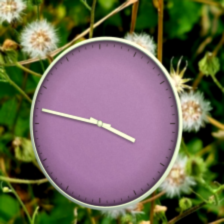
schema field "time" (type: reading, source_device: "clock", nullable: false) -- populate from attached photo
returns 3:47
